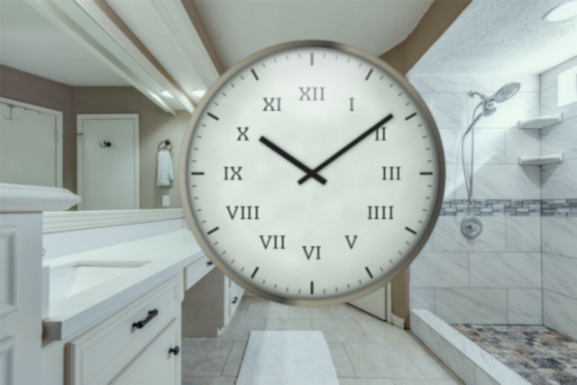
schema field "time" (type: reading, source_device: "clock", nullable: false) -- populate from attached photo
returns 10:09
